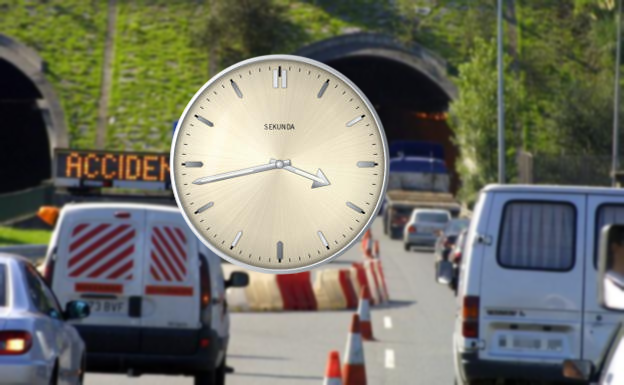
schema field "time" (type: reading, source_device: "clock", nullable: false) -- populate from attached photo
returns 3:43
